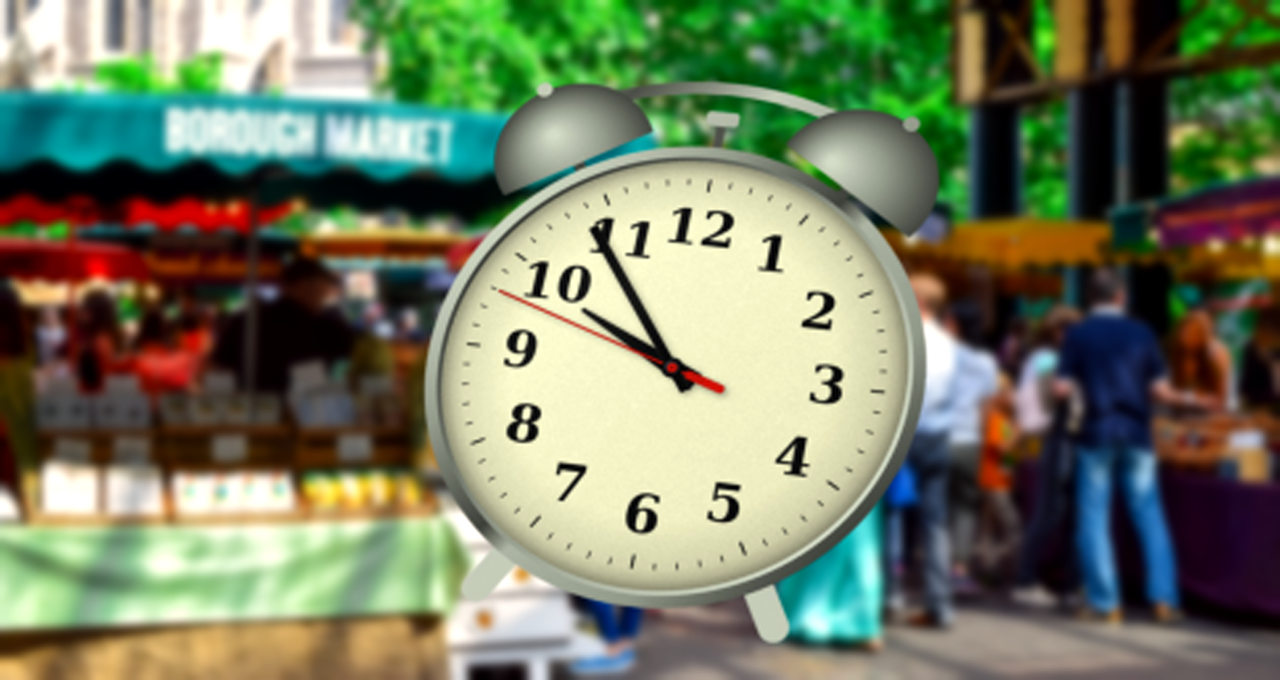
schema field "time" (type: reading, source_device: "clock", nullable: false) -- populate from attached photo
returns 9:53:48
